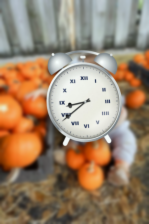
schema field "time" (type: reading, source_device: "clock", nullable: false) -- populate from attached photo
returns 8:39
